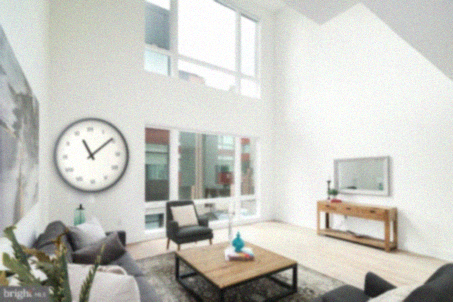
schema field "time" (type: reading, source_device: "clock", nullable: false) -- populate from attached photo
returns 11:09
